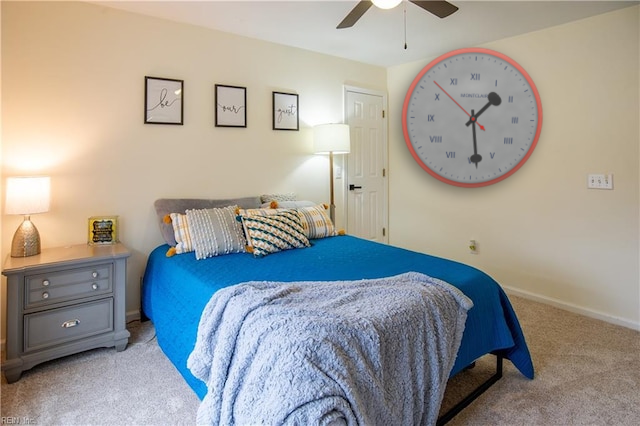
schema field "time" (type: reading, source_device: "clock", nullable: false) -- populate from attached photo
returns 1:28:52
